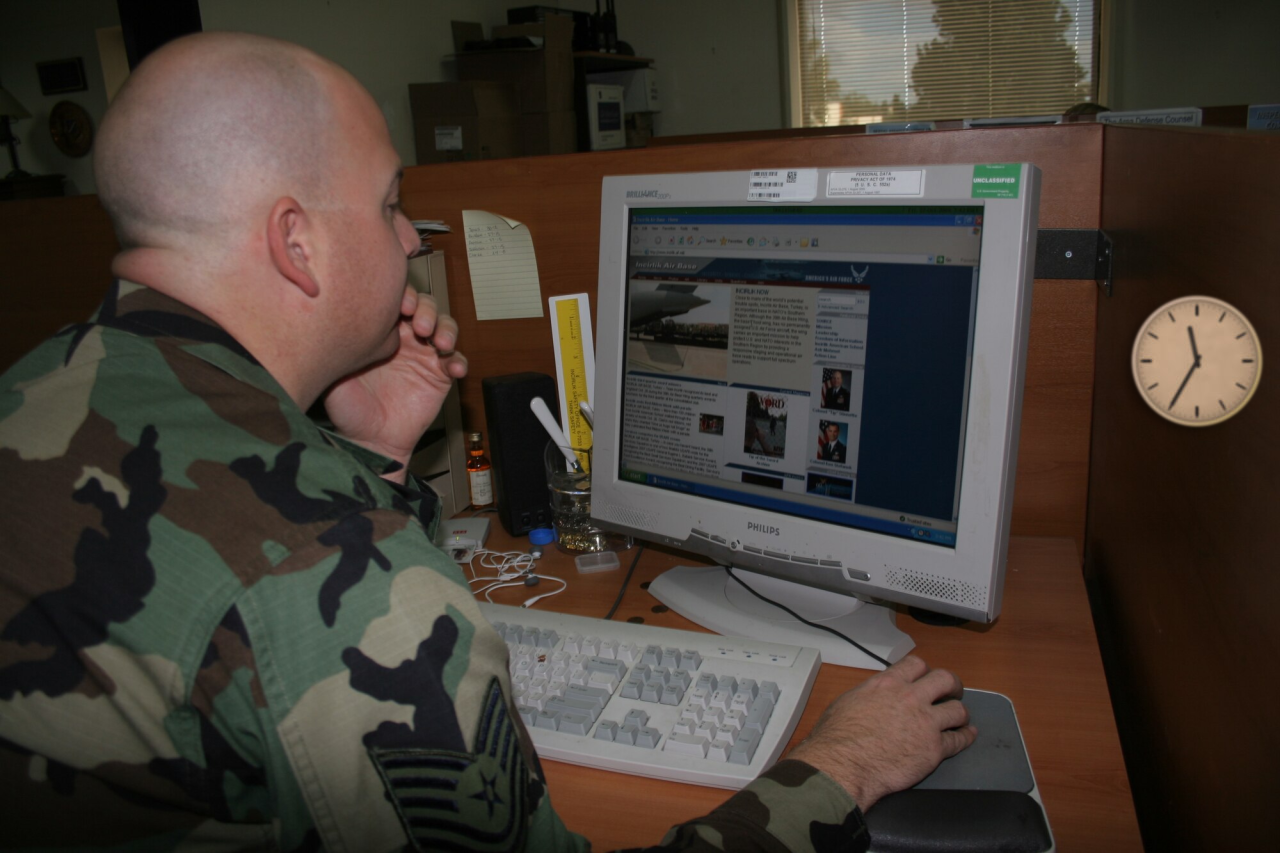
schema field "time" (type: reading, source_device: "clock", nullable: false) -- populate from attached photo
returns 11:35
